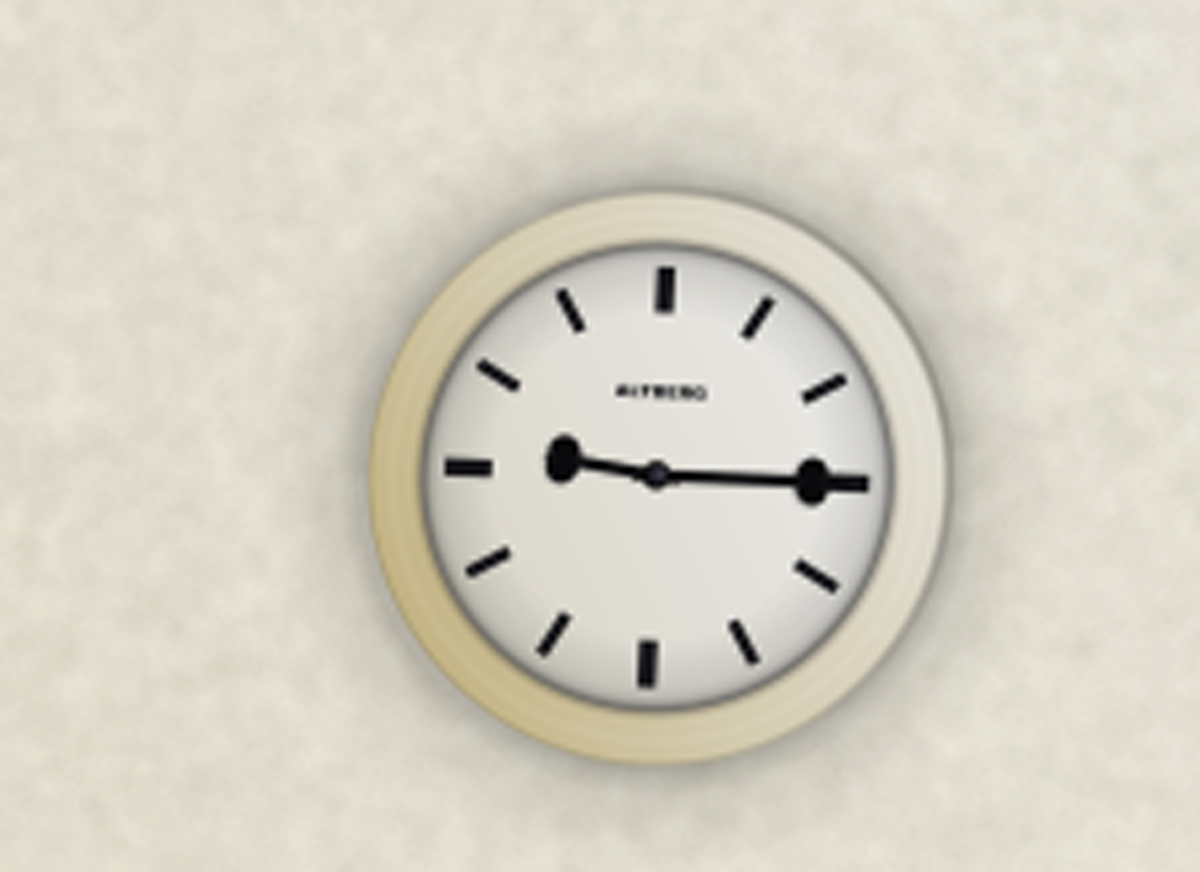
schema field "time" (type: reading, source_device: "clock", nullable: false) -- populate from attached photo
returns 9:15
